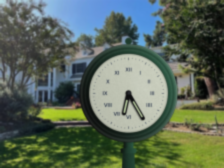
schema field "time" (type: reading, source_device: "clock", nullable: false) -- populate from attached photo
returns 6:25
